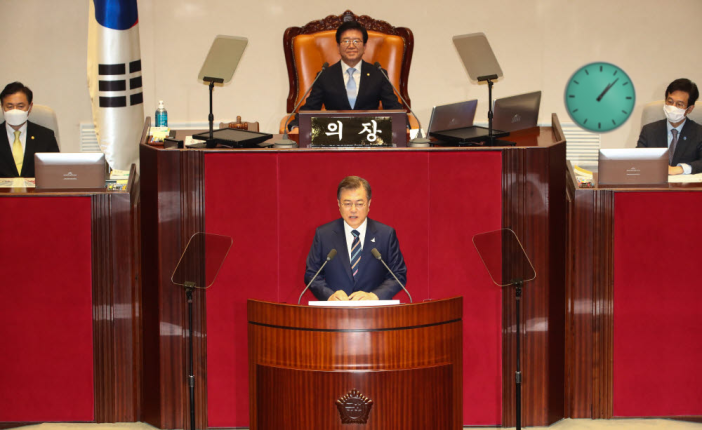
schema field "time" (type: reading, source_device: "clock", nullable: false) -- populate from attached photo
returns 1:07
